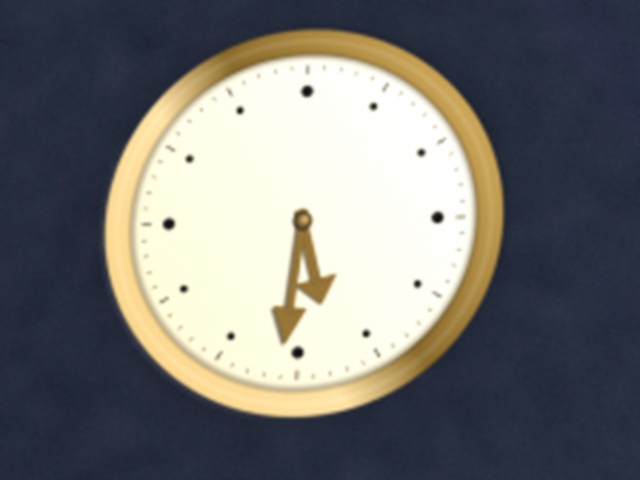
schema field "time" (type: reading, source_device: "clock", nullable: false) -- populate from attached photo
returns 5:31
